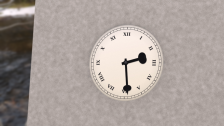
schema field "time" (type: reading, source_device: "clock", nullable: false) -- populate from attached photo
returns 2:29
